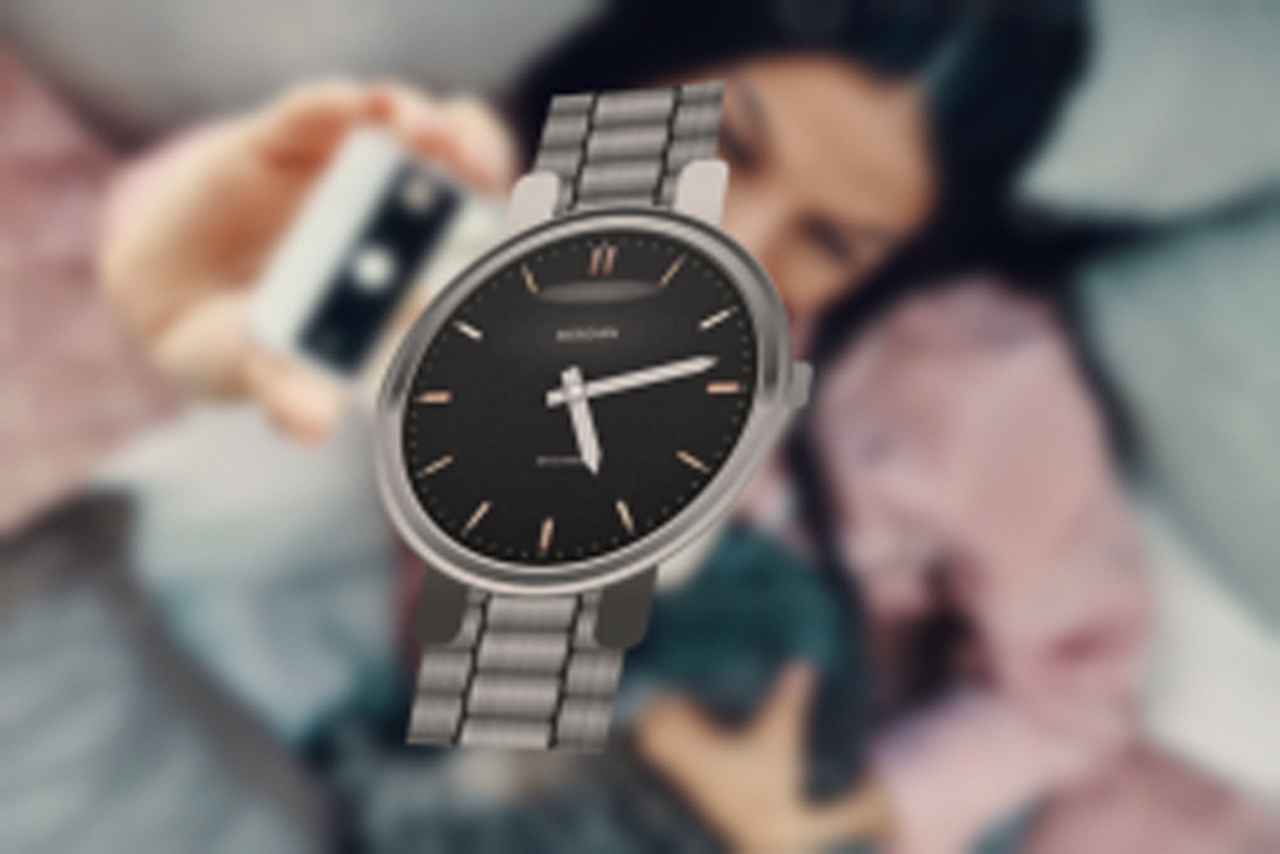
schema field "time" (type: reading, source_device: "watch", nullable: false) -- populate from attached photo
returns 5:13
